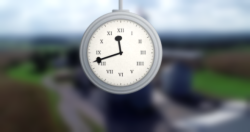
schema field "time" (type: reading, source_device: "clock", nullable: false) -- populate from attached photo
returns 11:42
